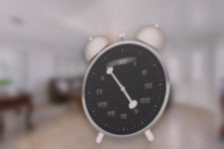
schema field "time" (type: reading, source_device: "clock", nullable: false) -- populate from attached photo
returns 4:54
